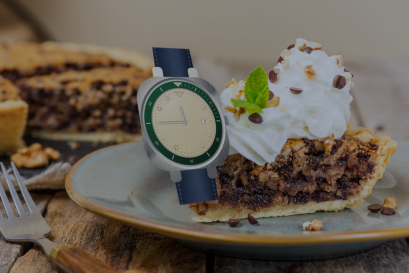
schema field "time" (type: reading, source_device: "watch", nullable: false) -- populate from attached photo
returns 11:45
